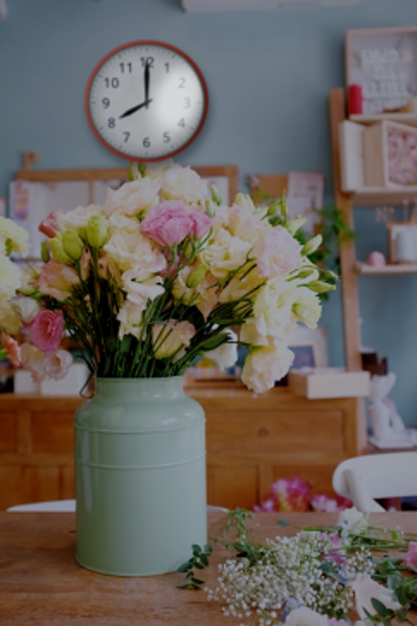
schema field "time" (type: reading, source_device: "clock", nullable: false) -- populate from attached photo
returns 8:00
